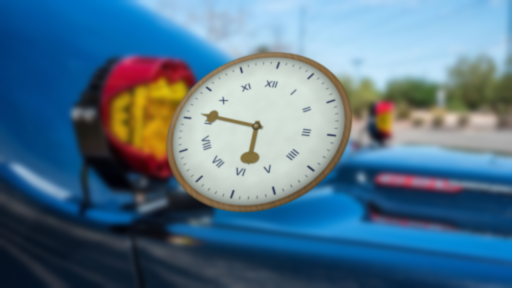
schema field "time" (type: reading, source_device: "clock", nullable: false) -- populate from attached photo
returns 5:46
